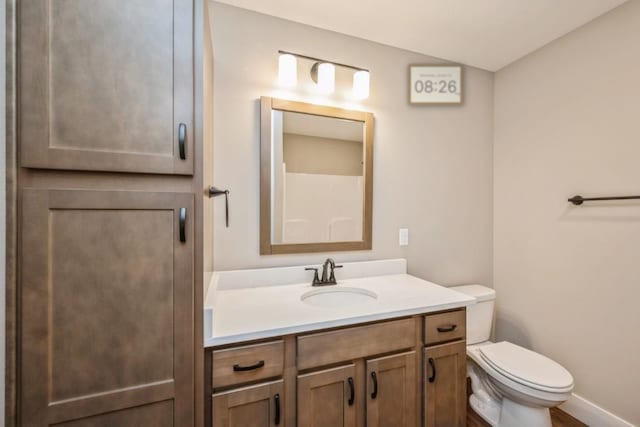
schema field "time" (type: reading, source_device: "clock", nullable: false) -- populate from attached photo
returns 8:26
